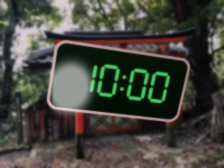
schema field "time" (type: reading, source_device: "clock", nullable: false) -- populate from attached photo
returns 10:00
